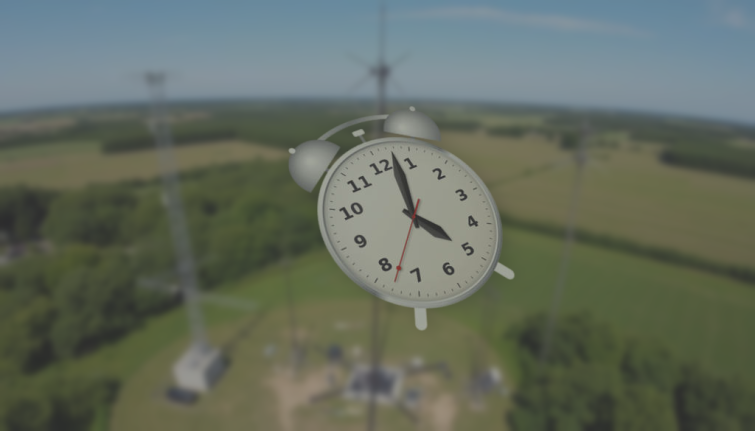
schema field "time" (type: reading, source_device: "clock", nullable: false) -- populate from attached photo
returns 5:02:38
